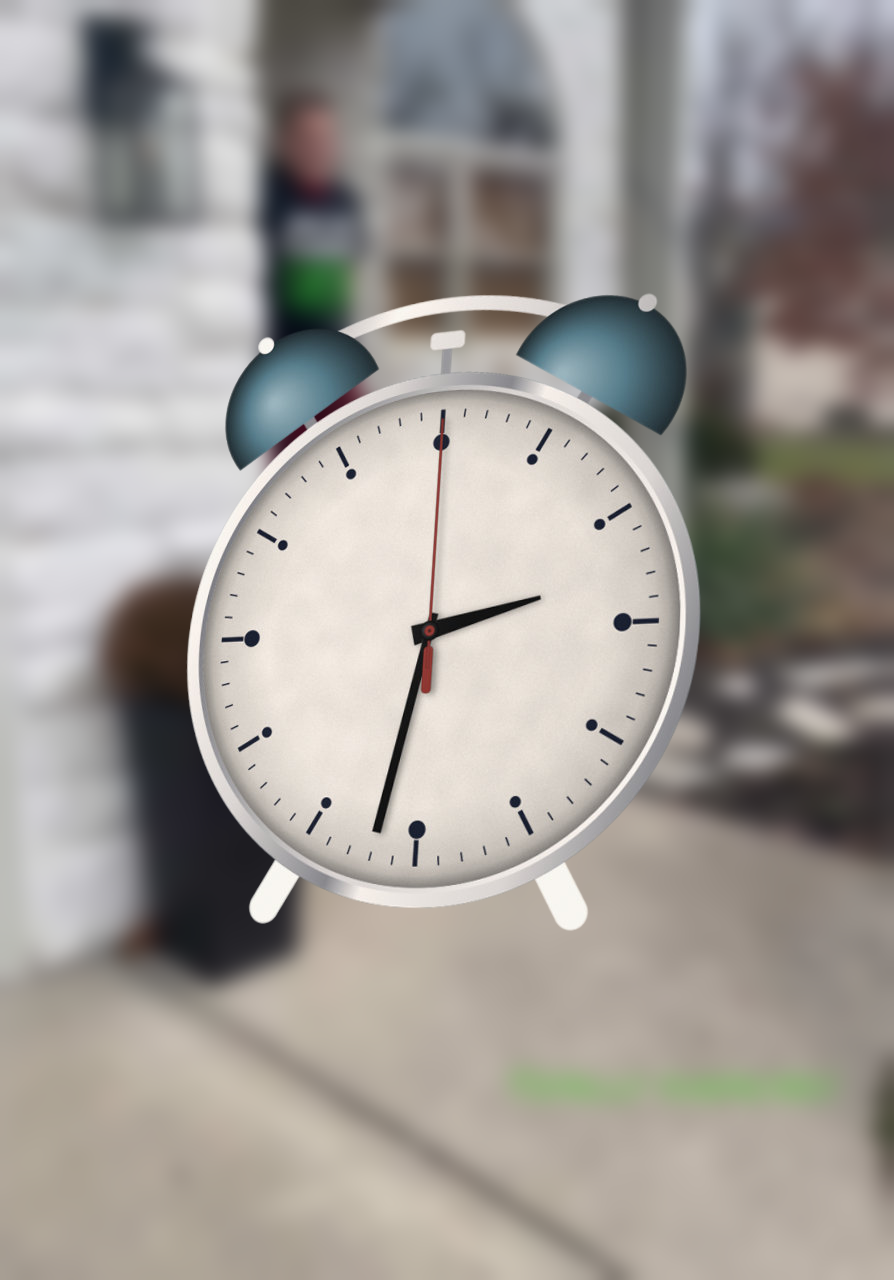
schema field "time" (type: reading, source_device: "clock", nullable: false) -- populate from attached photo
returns 2:32:00
